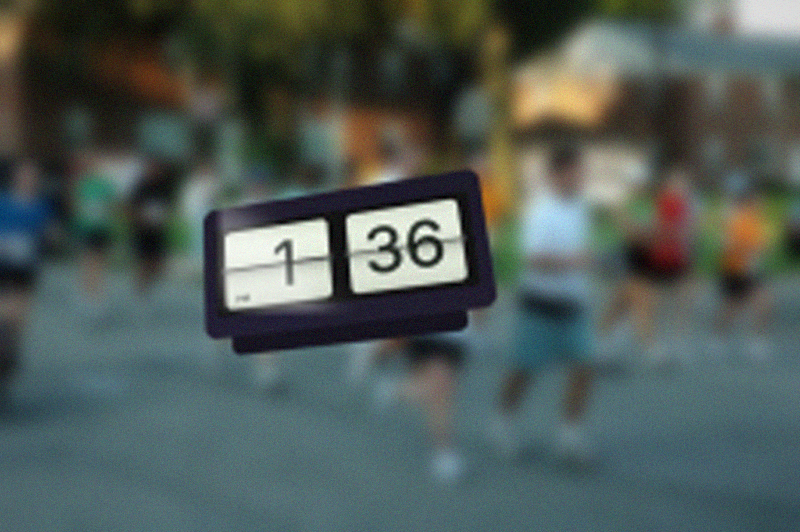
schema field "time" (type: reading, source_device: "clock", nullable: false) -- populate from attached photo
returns 1:36
